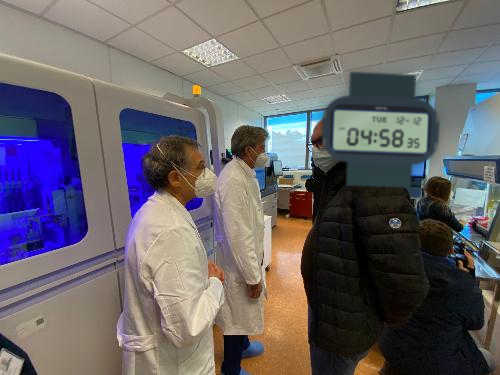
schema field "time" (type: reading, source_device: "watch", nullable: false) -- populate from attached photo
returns 4:58:35
